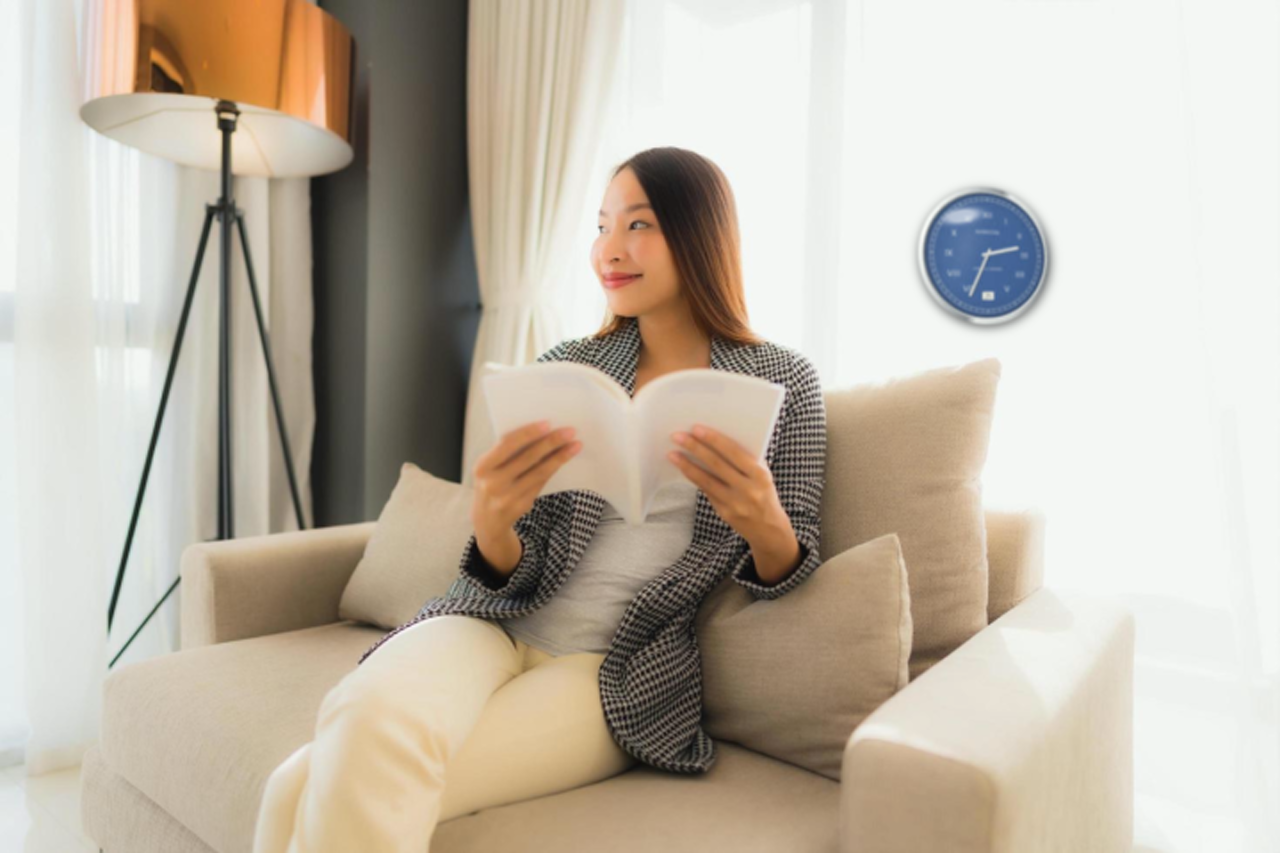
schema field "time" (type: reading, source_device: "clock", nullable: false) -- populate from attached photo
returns 2:34
